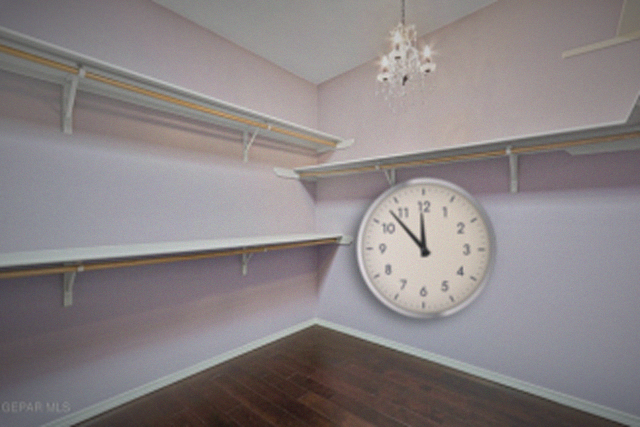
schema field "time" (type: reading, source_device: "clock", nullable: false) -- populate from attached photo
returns 11:53
